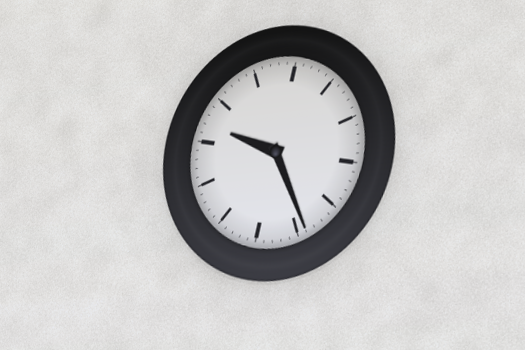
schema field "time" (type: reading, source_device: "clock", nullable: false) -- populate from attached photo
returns 9:24
